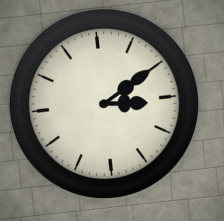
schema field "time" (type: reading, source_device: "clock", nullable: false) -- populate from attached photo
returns 3:10
